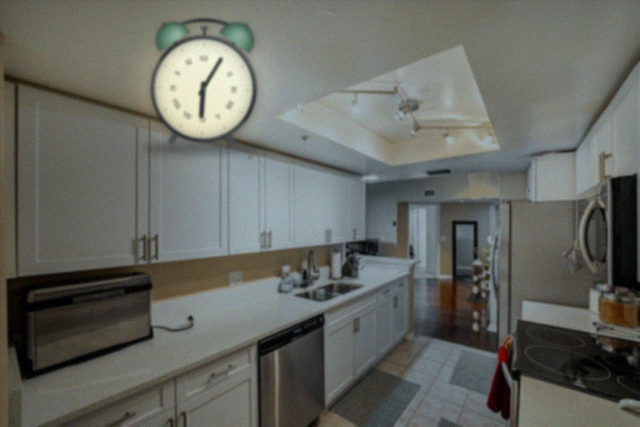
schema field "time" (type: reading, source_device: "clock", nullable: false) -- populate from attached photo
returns 6:05
